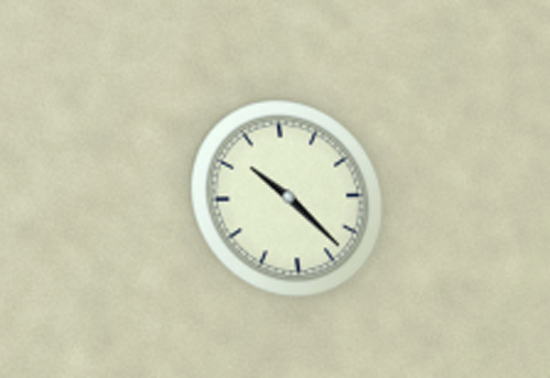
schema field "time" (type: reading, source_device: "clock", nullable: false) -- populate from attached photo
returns 10:23
